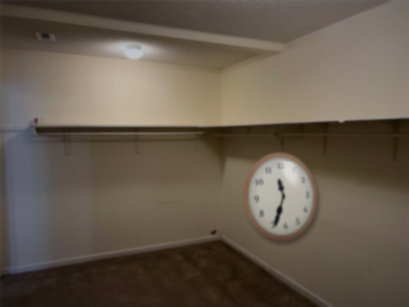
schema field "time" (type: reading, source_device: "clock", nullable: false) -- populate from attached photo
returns 11:34
